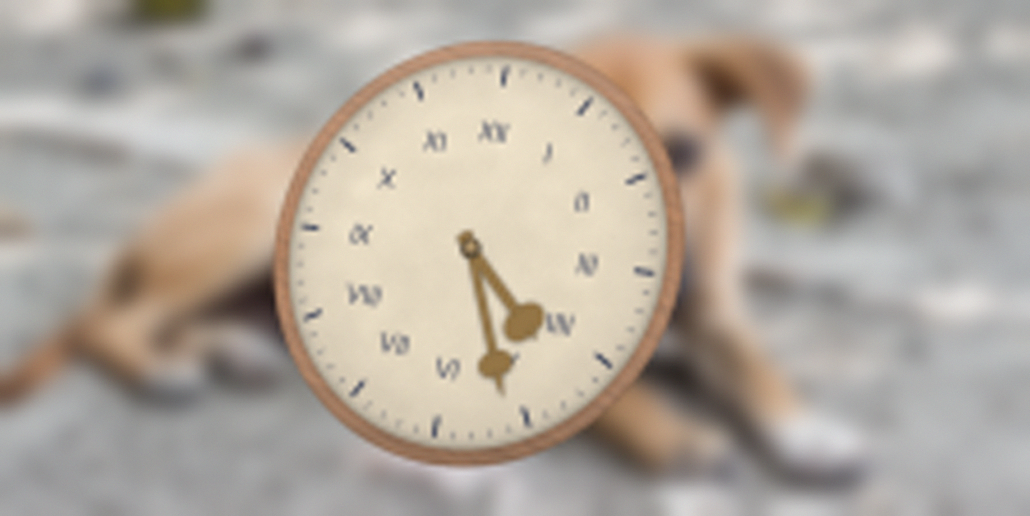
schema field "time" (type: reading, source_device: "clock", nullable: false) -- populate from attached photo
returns 4:26
